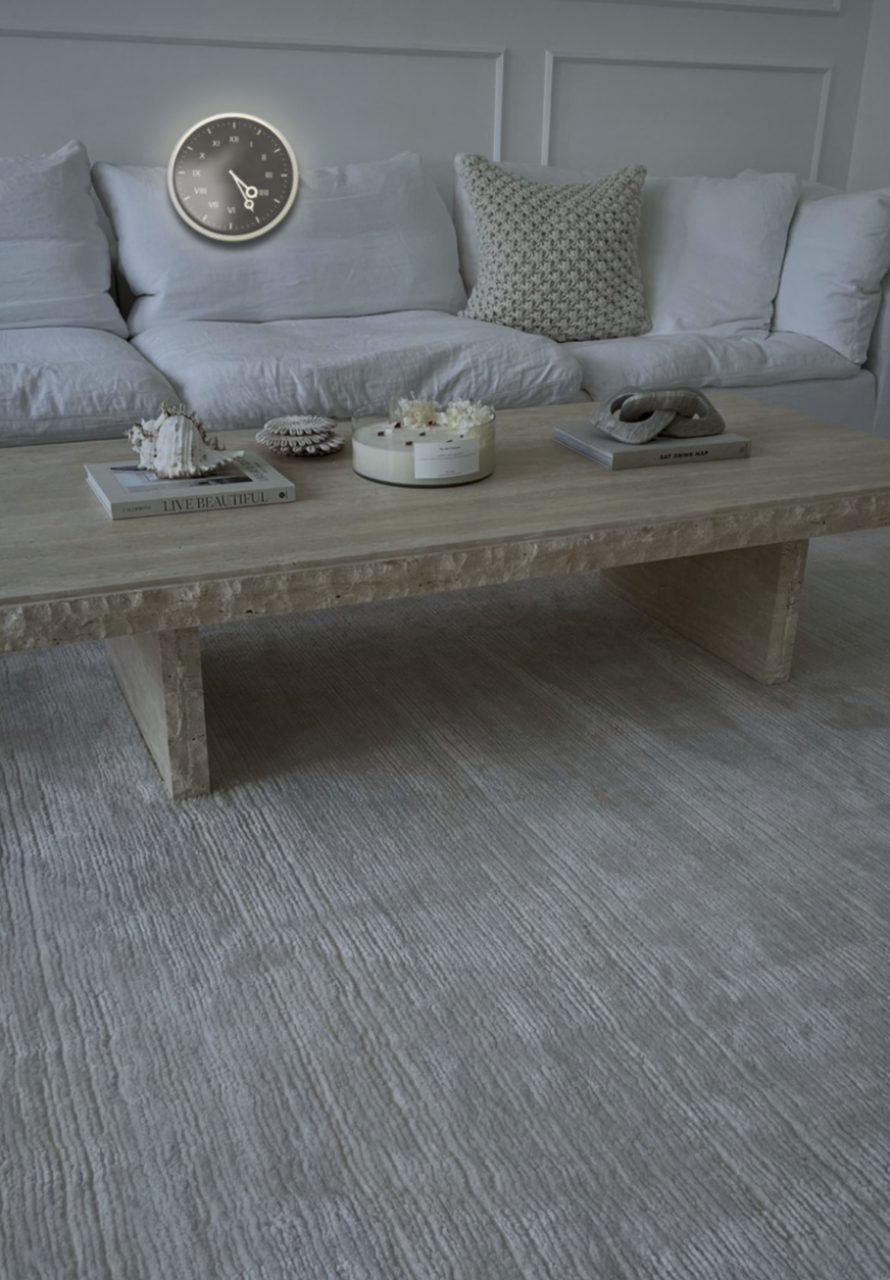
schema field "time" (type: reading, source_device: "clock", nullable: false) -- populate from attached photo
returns 4:25
